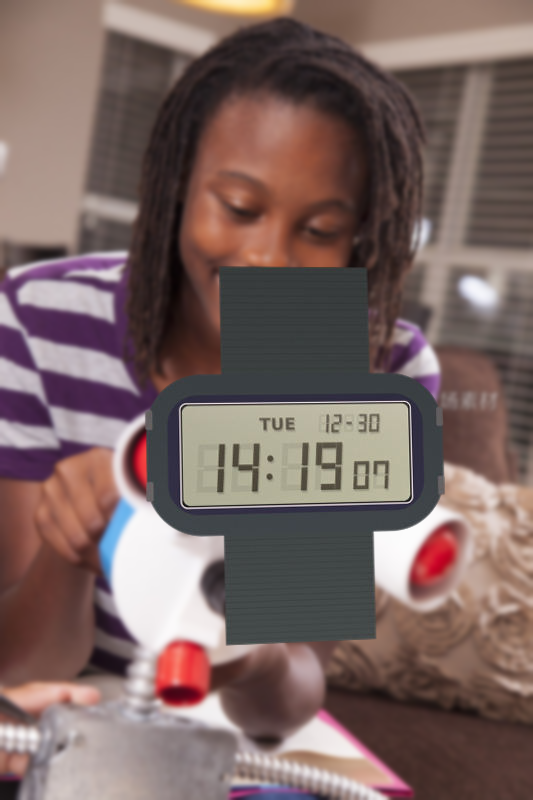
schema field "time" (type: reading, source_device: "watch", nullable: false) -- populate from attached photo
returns 14:19:07
